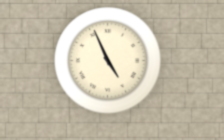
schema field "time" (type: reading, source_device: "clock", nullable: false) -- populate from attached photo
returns 4:56
